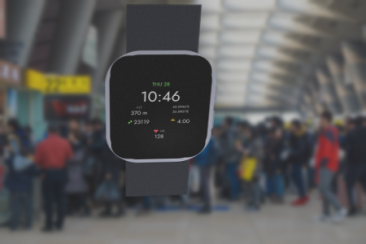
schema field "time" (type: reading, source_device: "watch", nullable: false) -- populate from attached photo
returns 10:46
